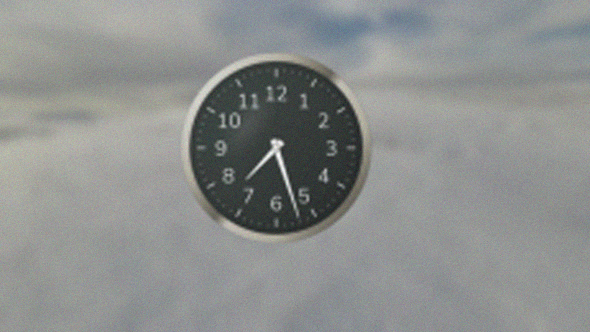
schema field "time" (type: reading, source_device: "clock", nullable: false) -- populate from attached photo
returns 7:27
